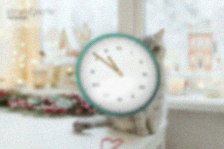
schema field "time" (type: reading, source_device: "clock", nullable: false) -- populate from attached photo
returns 10:51
